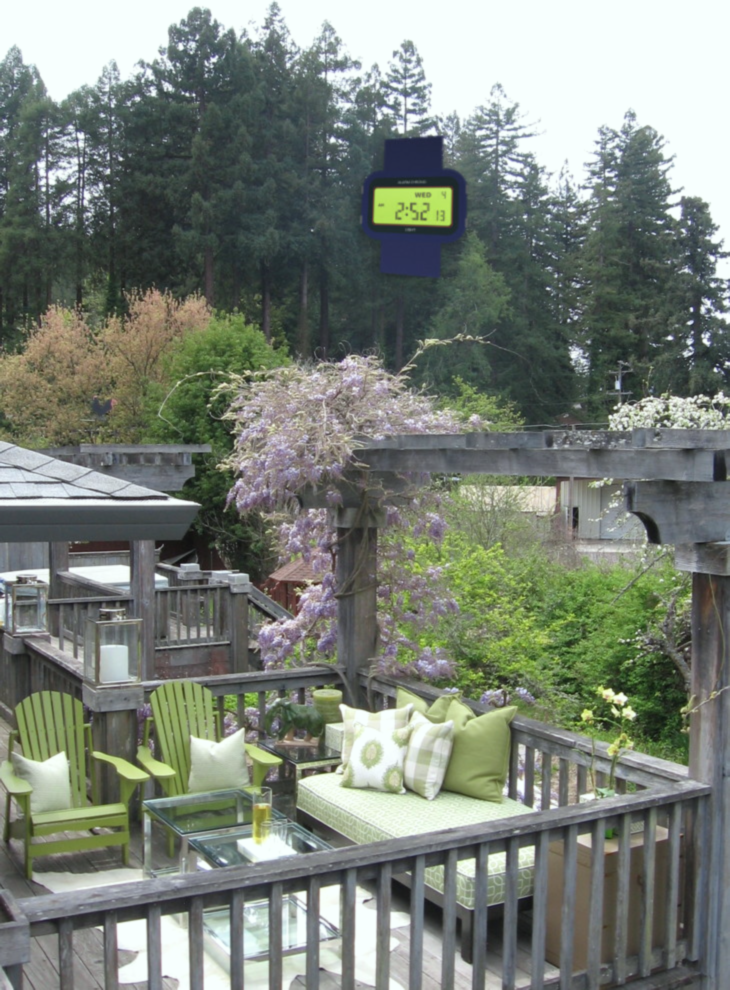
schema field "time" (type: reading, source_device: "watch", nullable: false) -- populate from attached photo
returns 2:52
